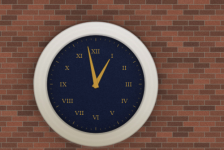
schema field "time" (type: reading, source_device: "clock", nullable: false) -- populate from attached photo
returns 12:58
